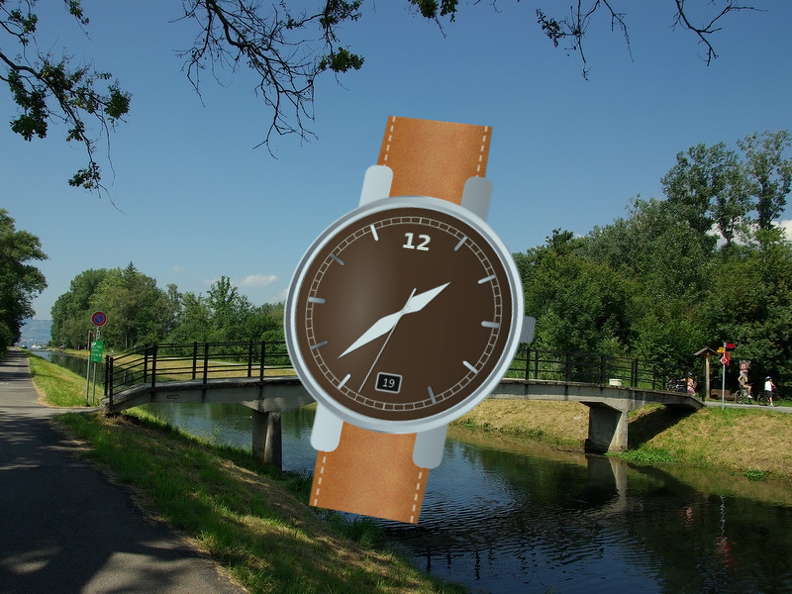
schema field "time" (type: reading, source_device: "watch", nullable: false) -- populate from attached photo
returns 1:37:33
